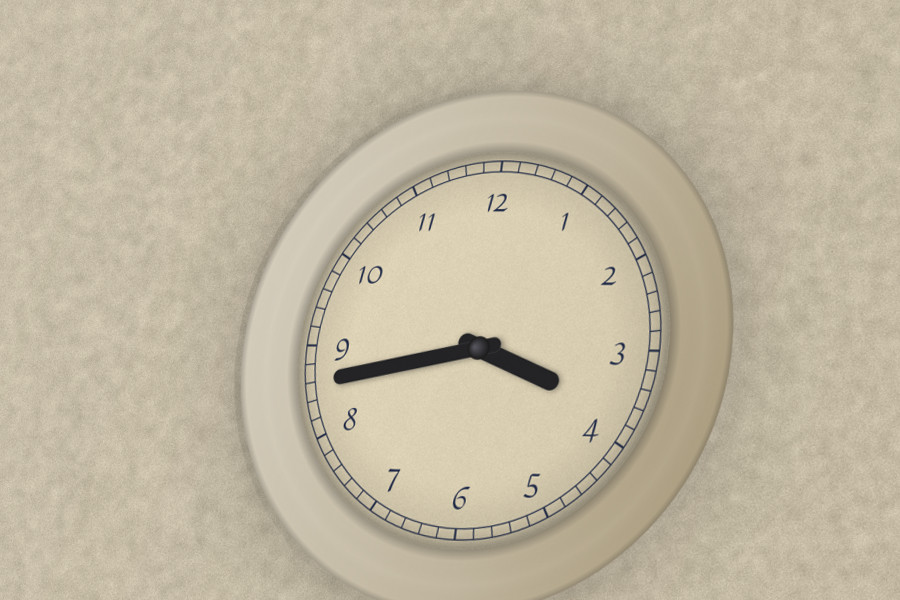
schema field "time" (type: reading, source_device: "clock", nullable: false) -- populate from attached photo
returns 3:43
